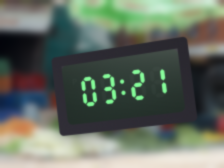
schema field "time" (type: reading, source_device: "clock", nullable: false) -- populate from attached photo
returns 3:21
